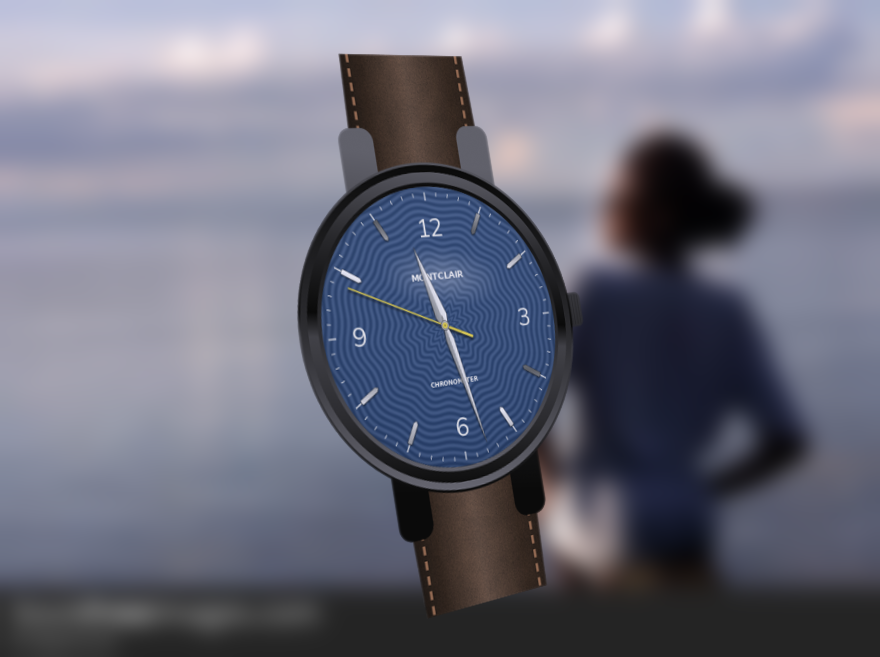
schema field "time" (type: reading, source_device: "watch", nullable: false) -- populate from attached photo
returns 11:27:49
